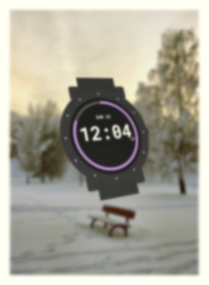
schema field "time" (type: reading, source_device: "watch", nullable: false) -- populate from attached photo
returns 12:04
